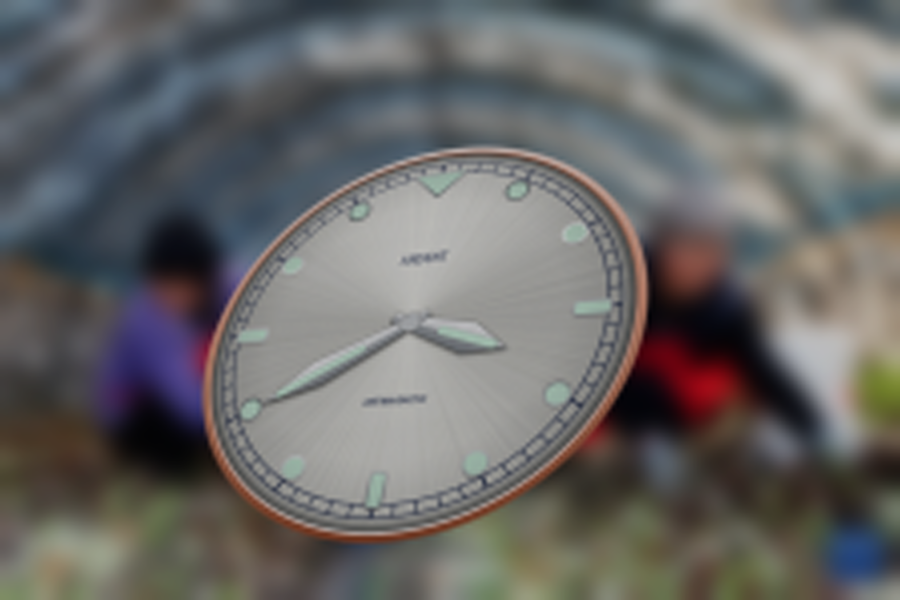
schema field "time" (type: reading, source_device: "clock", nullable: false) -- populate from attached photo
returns 3:40
